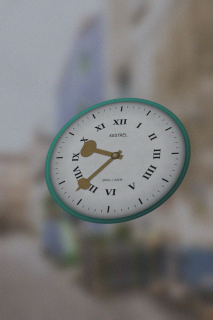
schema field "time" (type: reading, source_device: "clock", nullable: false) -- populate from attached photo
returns 9:37
